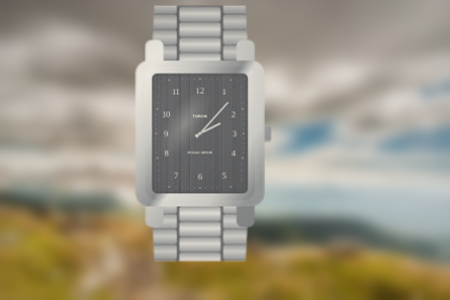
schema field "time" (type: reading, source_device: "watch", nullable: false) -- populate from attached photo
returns 2:07
